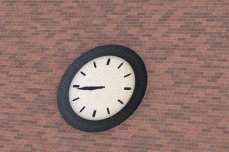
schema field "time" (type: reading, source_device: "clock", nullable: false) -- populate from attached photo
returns 8:44
